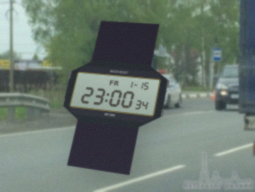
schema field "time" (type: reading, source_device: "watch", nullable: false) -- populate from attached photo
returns 23:00
